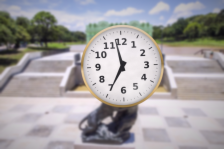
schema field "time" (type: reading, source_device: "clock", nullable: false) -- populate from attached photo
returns 6:58
